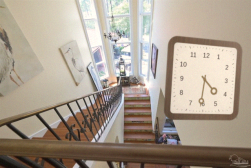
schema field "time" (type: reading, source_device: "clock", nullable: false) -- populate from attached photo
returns 4:31
